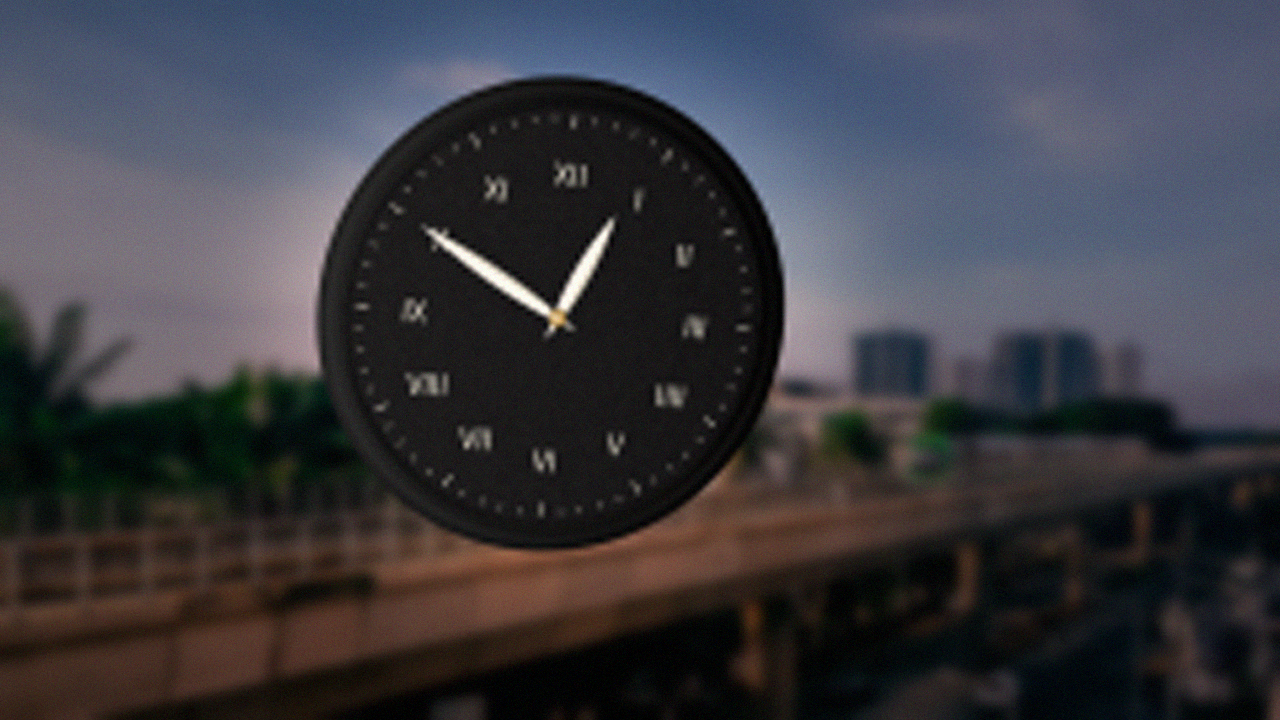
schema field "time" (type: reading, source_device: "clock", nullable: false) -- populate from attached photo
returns 12:50
